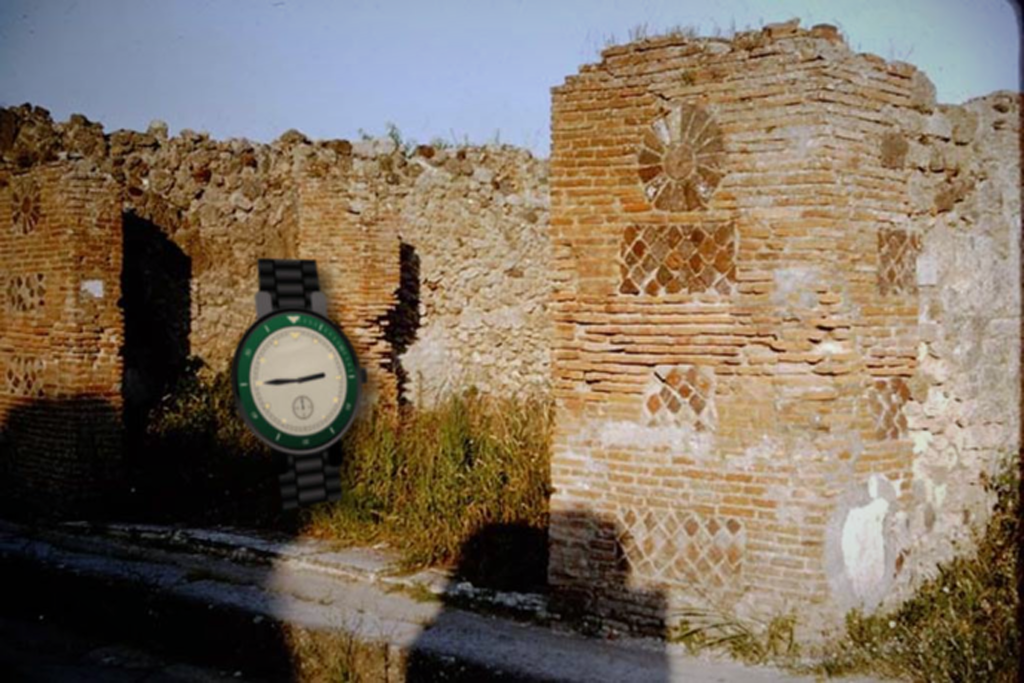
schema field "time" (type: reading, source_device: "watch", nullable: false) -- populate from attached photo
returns 2:45
